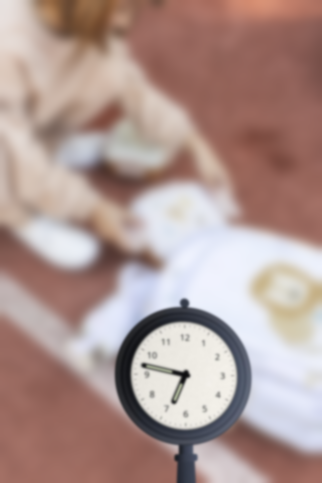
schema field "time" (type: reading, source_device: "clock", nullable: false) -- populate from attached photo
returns 6:47
